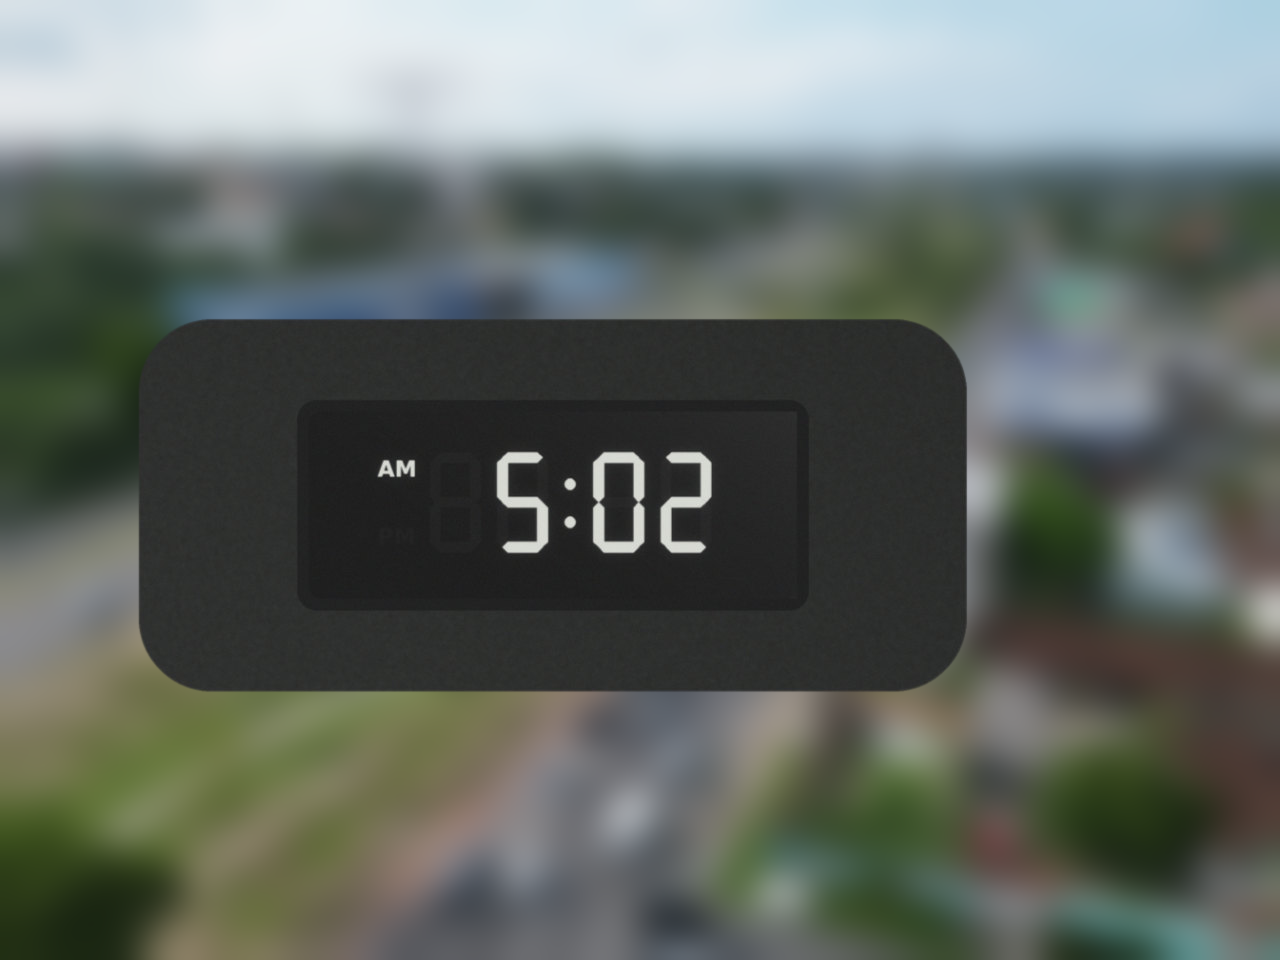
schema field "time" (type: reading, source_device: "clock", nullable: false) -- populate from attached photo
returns 5:02
